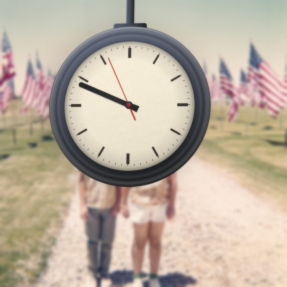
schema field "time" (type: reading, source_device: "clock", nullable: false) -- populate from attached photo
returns 9:48:56
